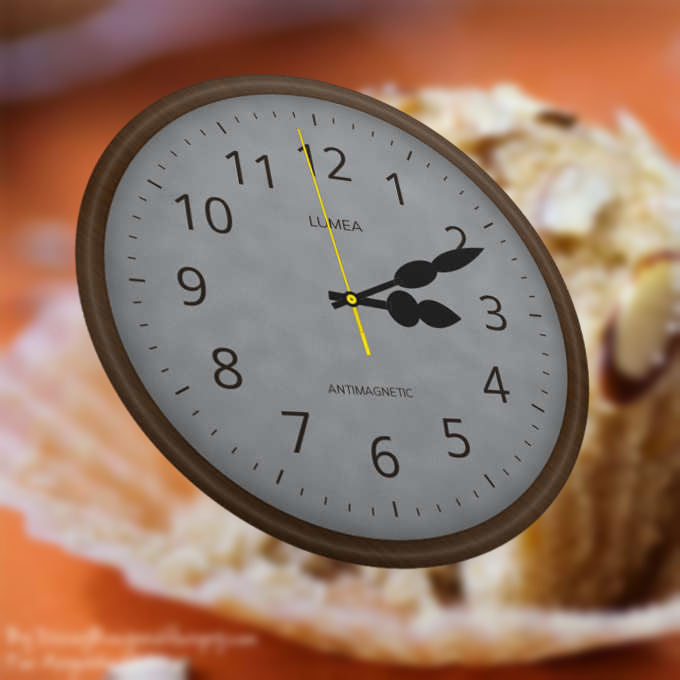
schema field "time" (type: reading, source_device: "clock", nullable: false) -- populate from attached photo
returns 3:10:59
